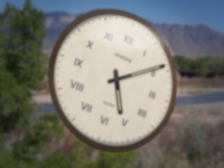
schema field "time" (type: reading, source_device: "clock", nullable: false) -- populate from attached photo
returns 5:09
